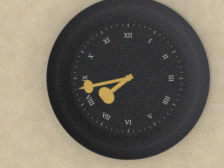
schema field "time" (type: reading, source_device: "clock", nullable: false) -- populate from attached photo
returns 7:43
